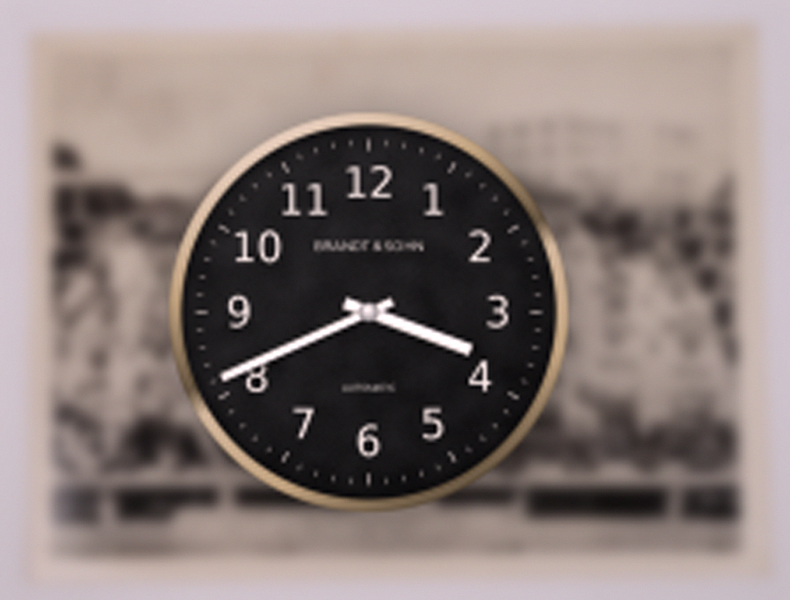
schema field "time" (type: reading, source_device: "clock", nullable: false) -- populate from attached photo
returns 3:41
